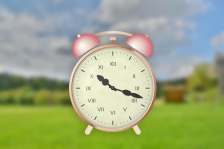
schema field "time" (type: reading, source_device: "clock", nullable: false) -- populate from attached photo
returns 10:18
